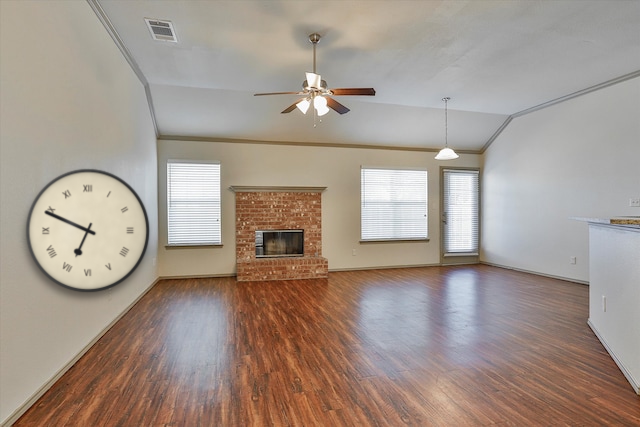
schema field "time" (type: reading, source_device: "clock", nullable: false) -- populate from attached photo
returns 6:49
